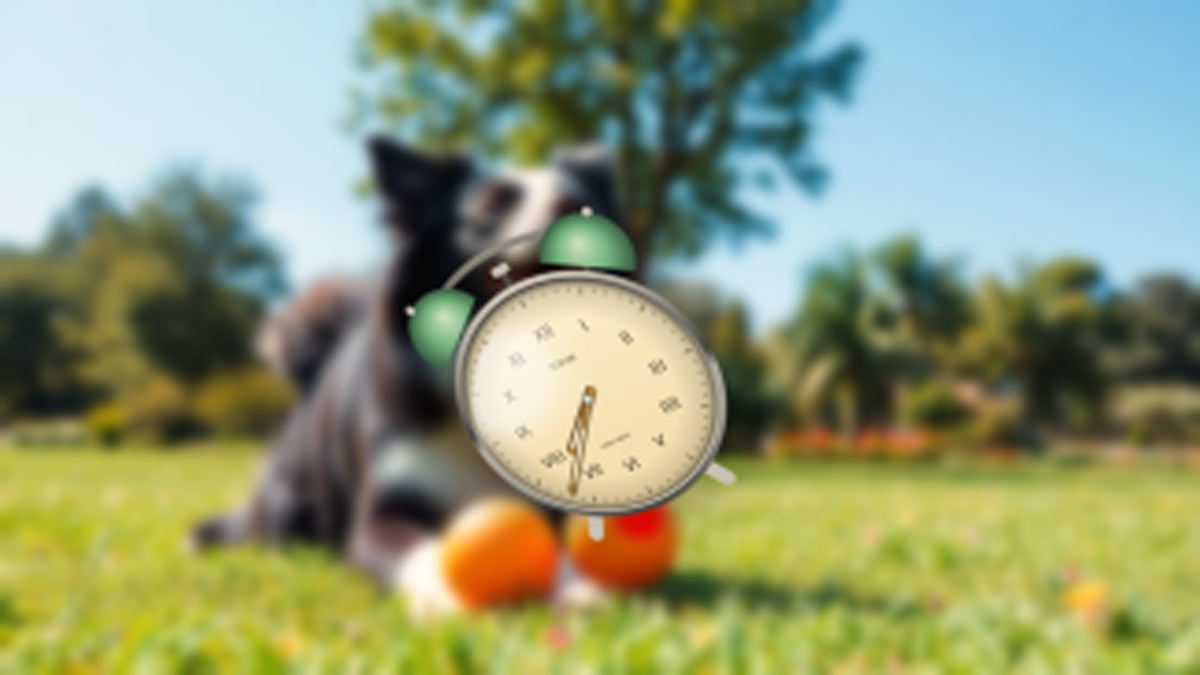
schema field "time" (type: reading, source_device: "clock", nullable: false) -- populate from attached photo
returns 7:37
